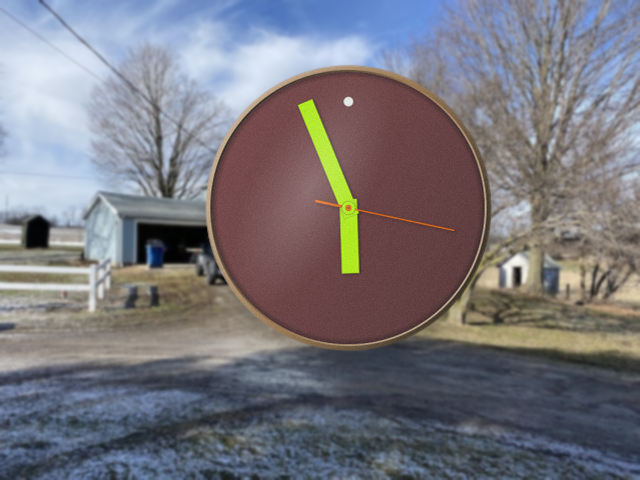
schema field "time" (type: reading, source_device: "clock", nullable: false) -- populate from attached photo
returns 5:56:17
